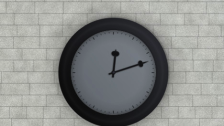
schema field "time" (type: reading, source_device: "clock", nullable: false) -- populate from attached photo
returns 12:12
